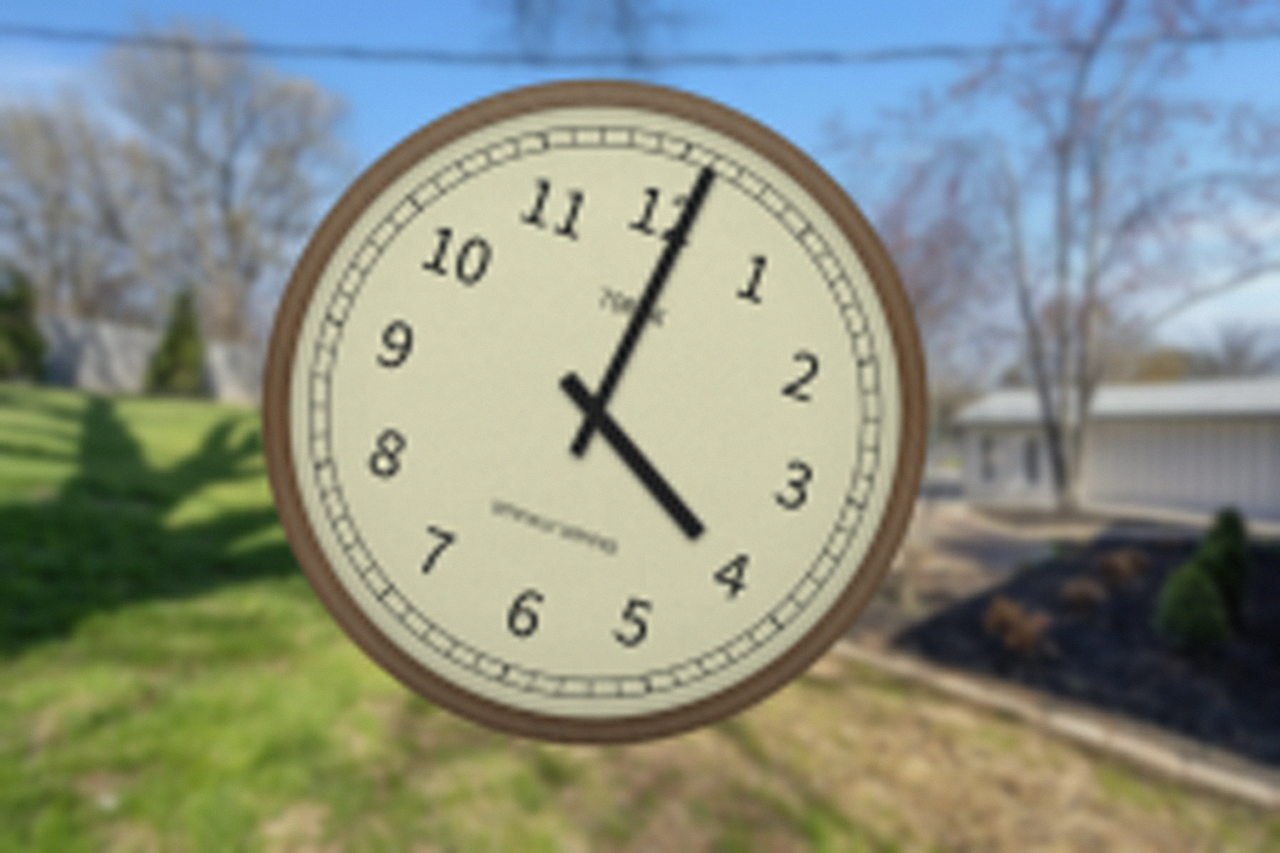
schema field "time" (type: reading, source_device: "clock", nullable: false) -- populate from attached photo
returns 4:01
